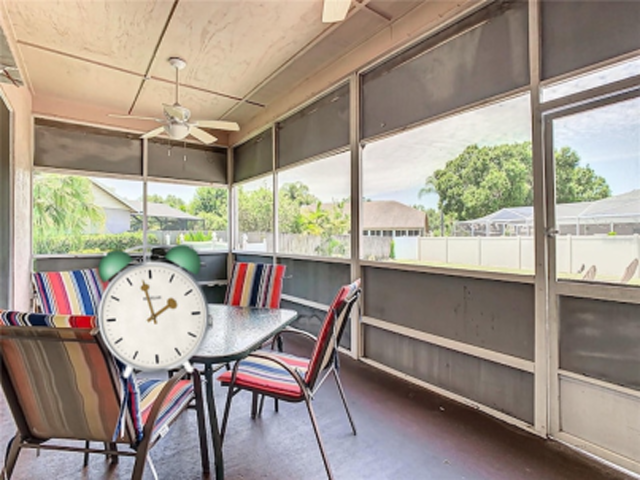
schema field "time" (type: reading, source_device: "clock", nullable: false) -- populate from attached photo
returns 1:58
